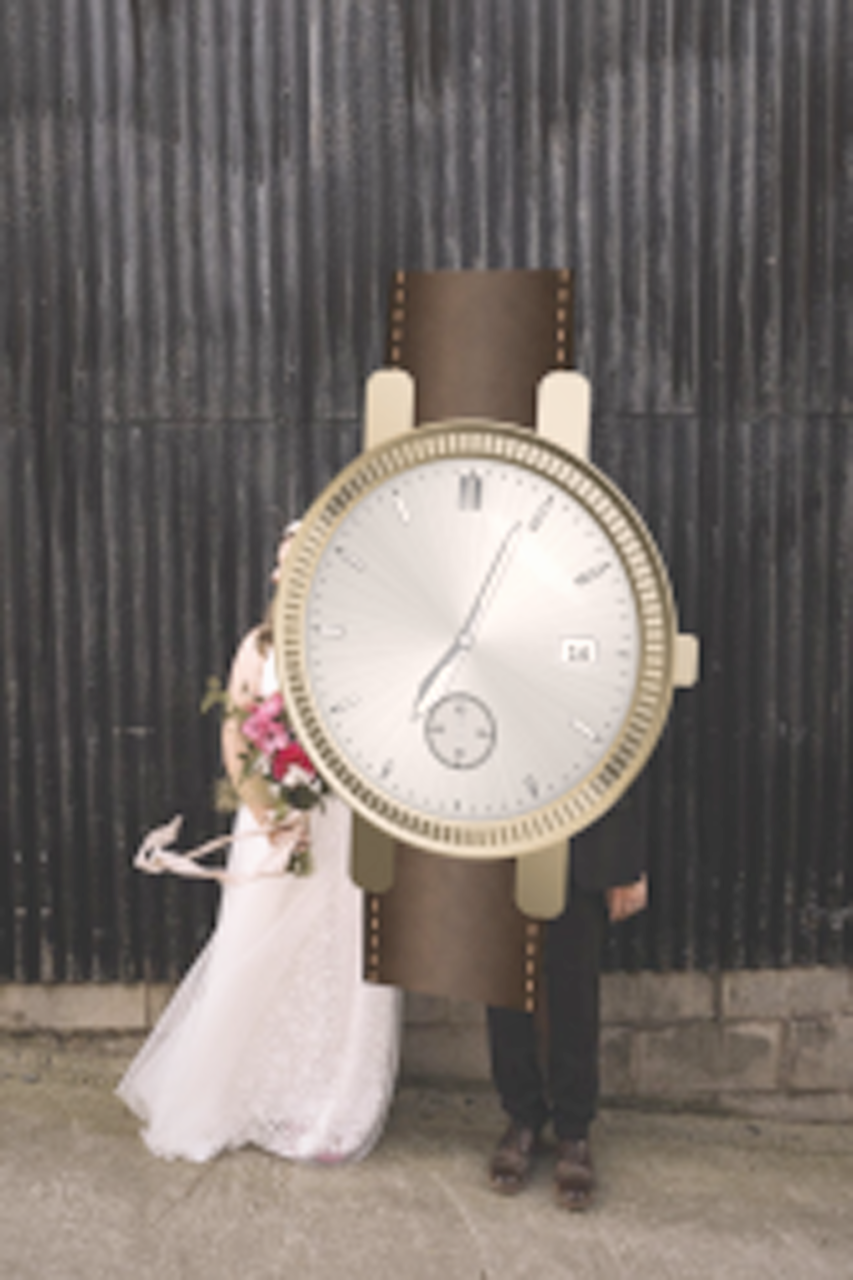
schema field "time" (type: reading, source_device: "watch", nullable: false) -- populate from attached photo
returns 7:04
